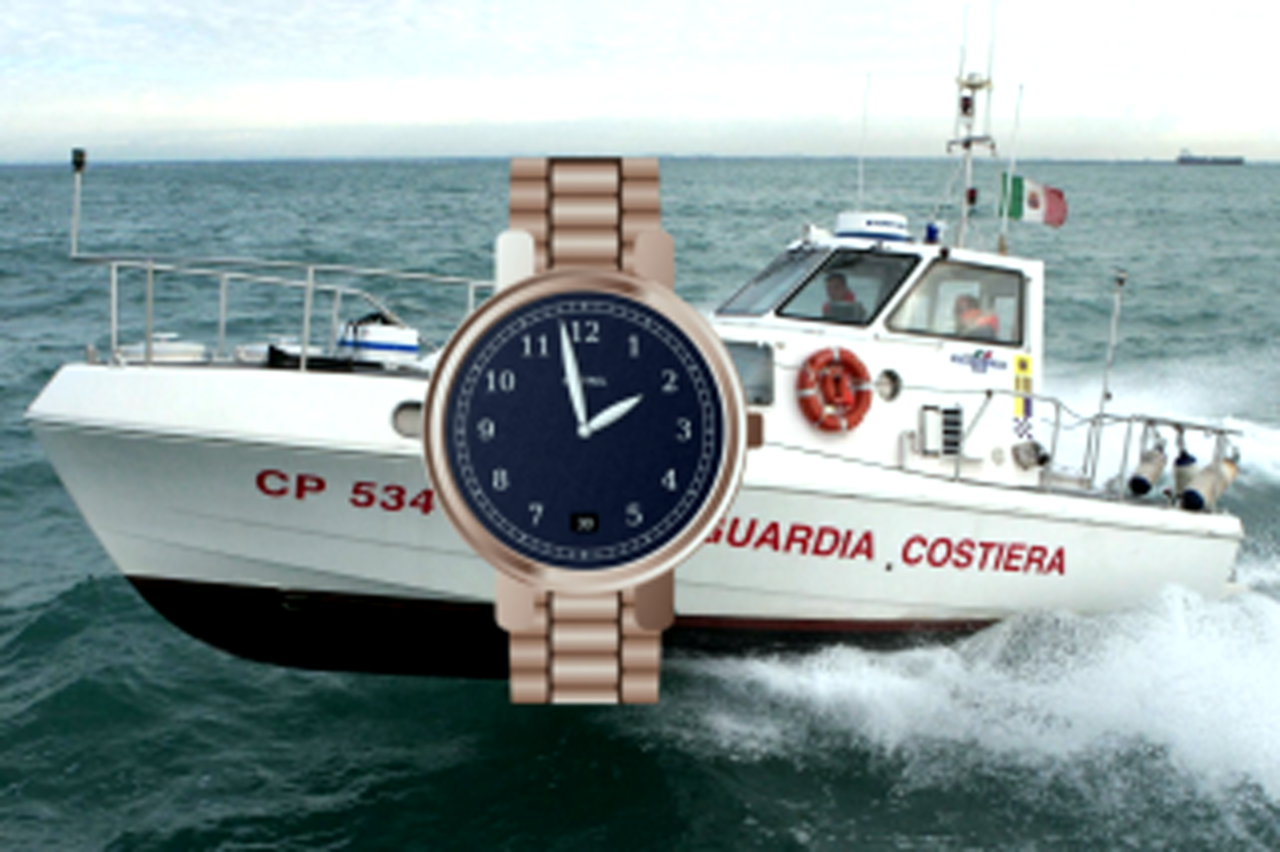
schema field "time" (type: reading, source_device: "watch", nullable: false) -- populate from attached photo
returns 1:58
